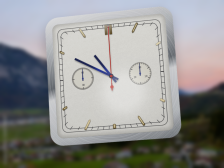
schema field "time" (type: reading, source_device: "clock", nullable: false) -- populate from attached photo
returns 10:50
